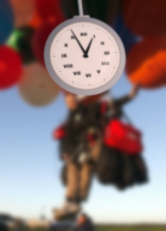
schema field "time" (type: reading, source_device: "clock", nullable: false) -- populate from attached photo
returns 12:56
